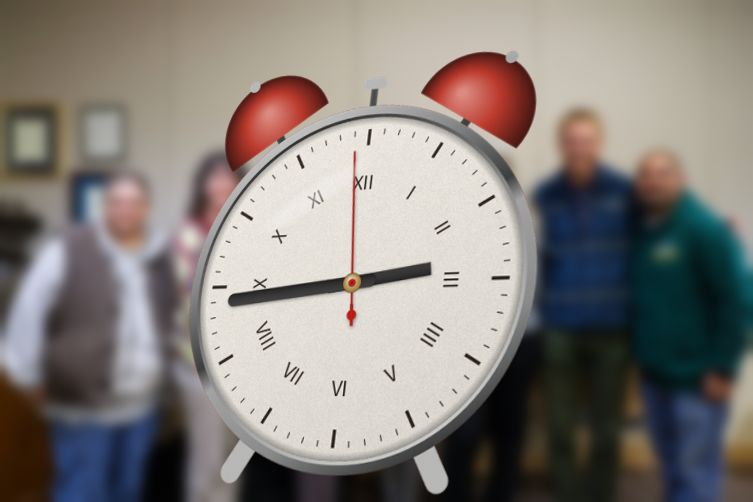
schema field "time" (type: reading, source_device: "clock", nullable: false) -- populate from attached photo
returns 2:43:59
